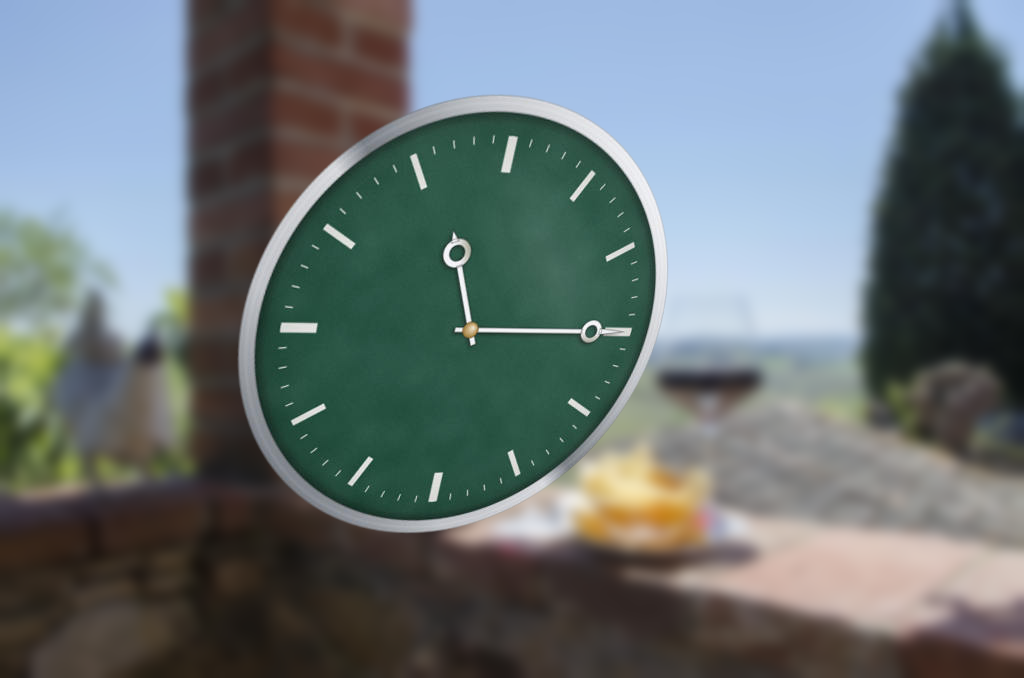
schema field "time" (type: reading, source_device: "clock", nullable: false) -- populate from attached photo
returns 11:15
